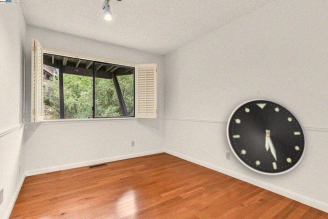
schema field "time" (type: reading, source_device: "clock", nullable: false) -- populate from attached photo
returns 6:29
